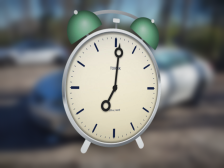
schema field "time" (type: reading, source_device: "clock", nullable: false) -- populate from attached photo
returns 7:01
